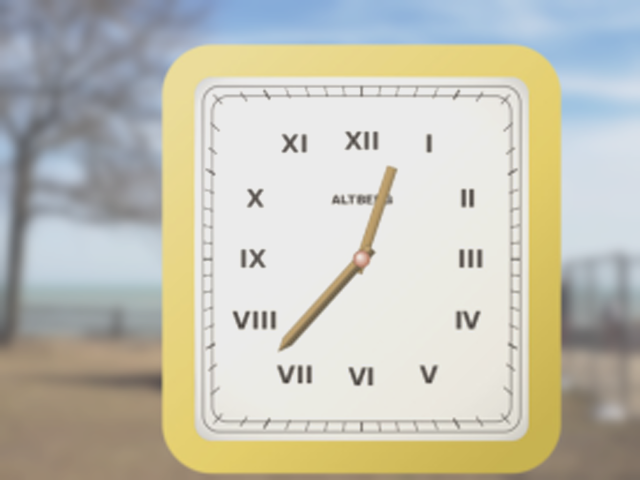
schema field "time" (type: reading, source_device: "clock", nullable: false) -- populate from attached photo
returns 12:37
